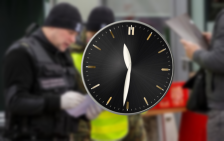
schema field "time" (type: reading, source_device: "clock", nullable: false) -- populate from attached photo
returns 11:31
